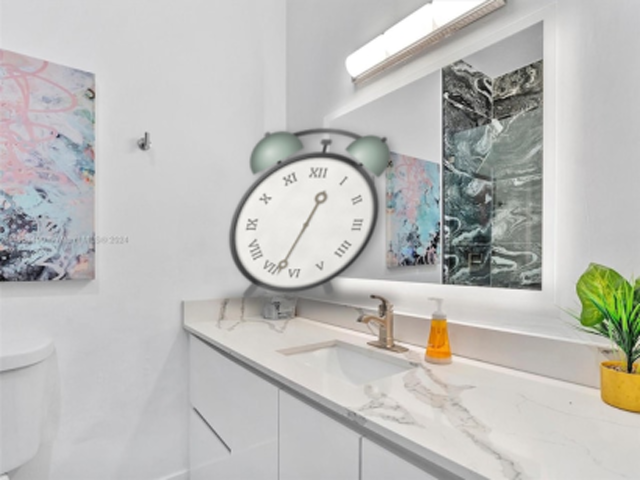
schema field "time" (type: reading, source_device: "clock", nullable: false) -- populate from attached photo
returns 12:33
